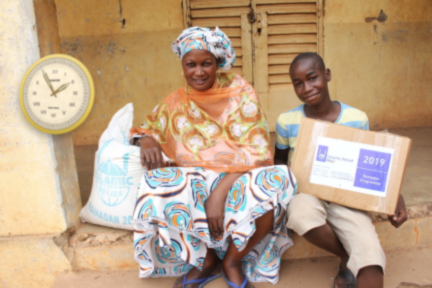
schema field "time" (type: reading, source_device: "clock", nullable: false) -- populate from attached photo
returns 1:55
